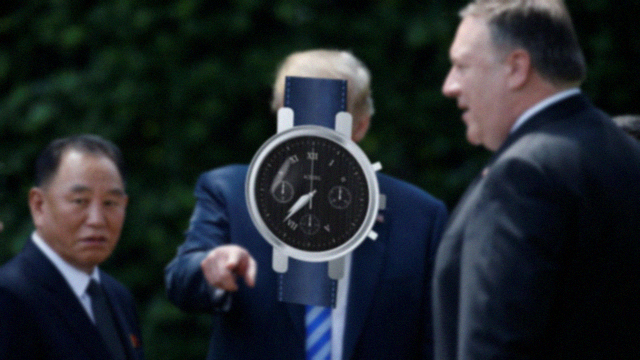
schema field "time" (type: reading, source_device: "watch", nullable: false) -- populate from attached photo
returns 7:37
